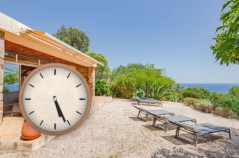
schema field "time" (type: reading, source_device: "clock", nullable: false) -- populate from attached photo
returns 5:26
